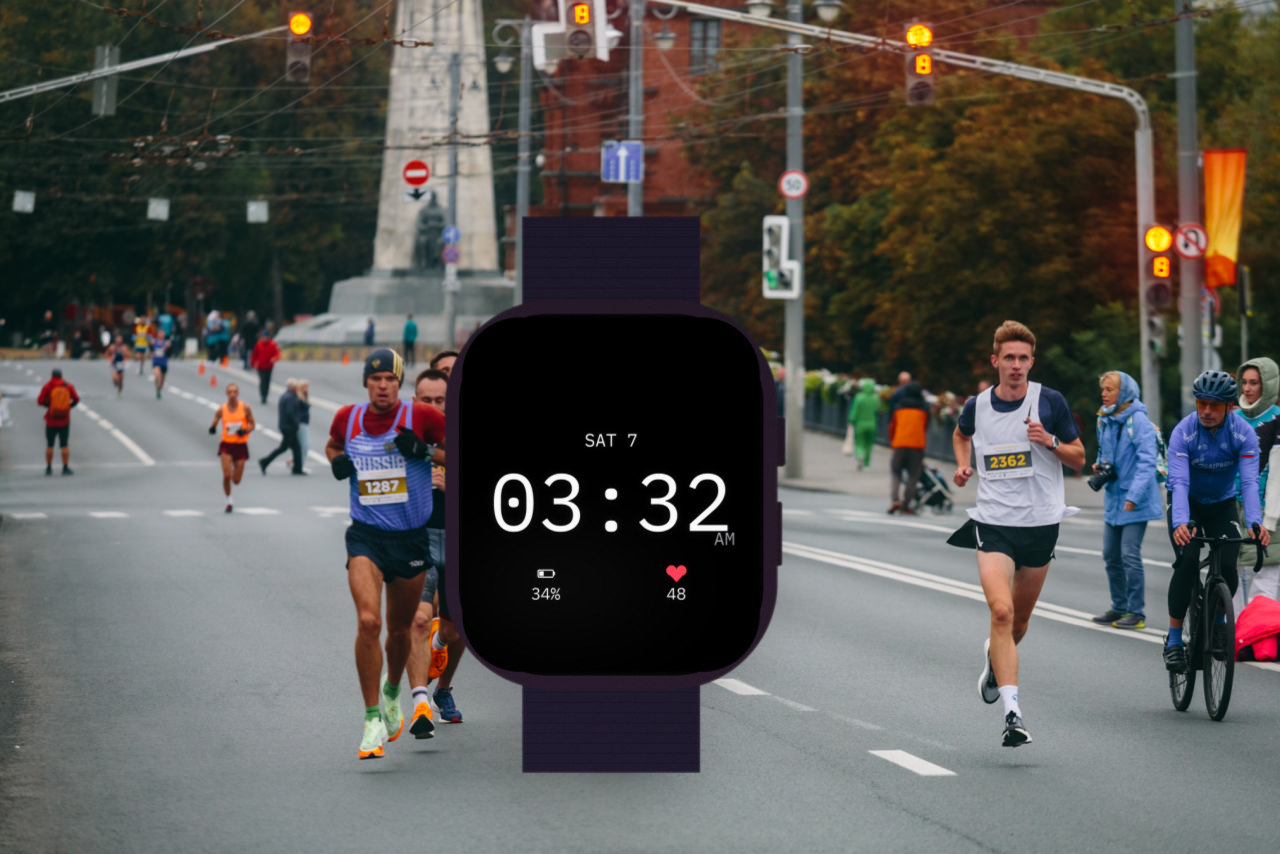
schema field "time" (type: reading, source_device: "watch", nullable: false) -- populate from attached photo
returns 3:32
